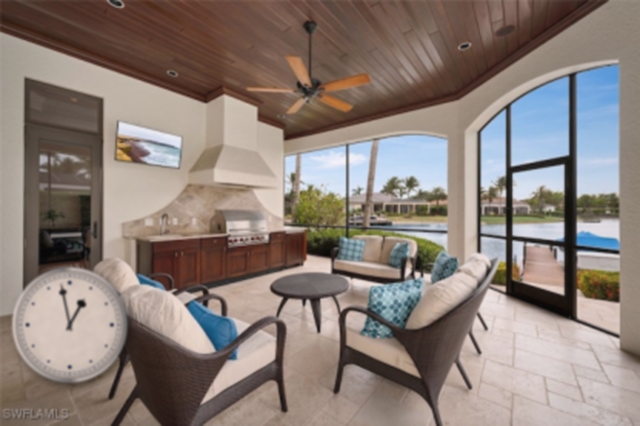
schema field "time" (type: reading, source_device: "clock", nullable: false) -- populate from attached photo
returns 12:58
